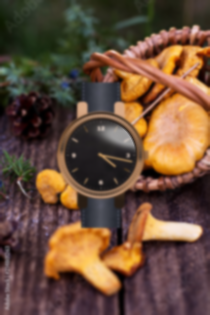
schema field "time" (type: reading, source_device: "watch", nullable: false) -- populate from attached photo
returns 4:17
